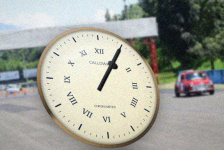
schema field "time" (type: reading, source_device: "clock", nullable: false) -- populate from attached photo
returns 1:05
